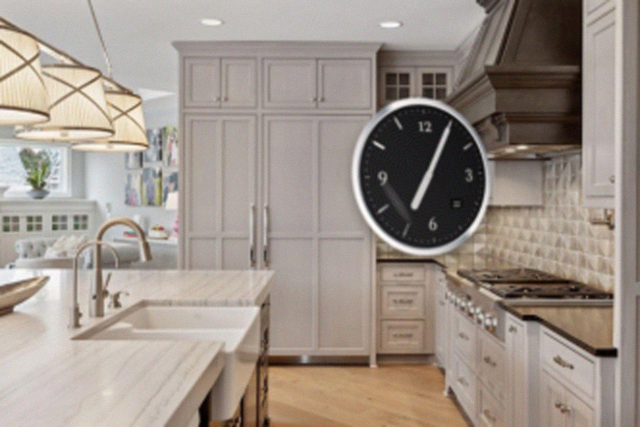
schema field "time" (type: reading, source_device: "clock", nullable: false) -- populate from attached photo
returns 7:05
